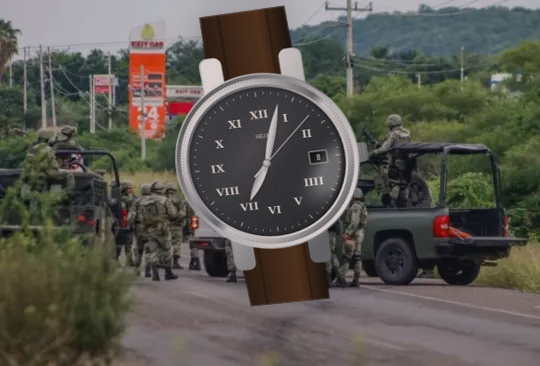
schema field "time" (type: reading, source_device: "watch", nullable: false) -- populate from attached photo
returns 7:03:08
